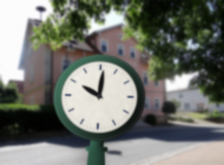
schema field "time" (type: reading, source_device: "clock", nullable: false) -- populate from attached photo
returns 10:01
